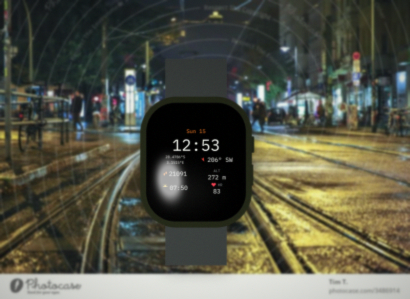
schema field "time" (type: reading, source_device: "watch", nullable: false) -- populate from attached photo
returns 12:53
